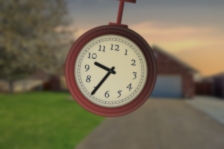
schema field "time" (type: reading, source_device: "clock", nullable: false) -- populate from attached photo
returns 9:35
